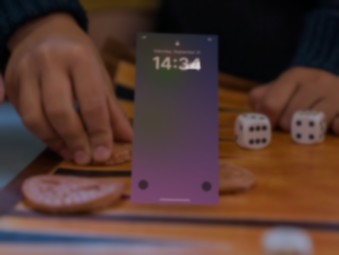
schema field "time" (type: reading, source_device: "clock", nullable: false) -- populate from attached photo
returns 14:34
